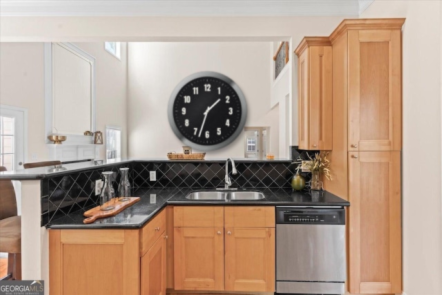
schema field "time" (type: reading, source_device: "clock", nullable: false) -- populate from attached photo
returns 1:33
